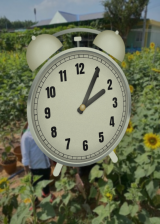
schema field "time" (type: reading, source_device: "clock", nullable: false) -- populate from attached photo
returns 2:05
